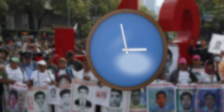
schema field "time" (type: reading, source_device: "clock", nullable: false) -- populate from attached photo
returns 2:58
